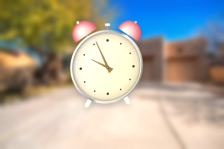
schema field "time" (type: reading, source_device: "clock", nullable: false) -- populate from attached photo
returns 9:56
